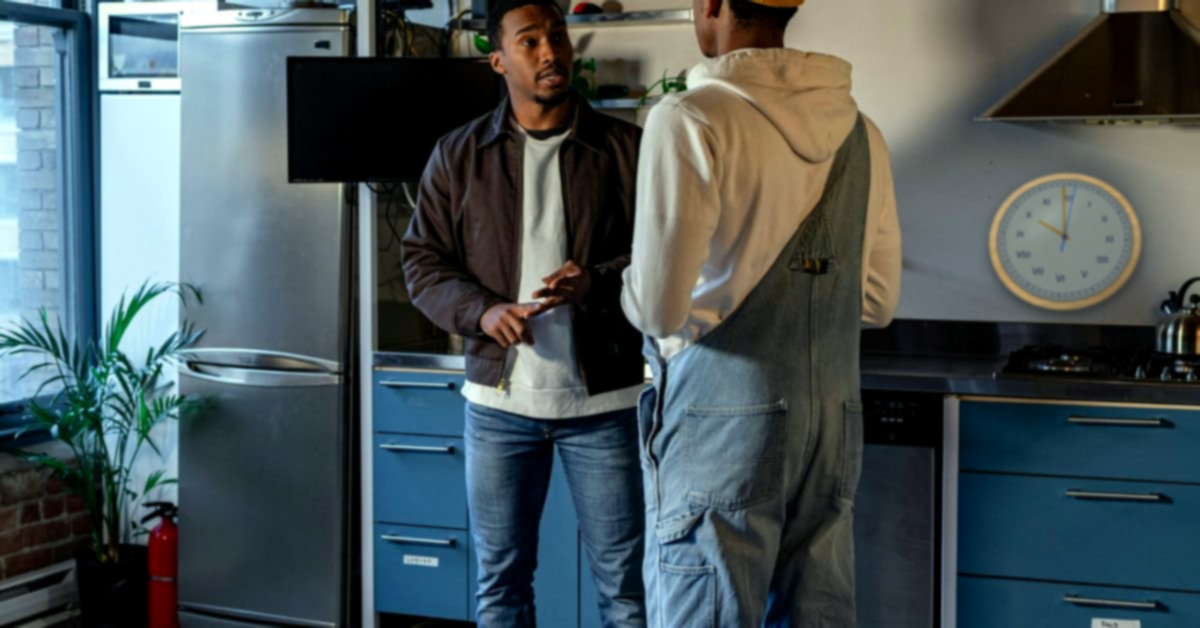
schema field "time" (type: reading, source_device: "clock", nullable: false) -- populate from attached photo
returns 9:59:01
